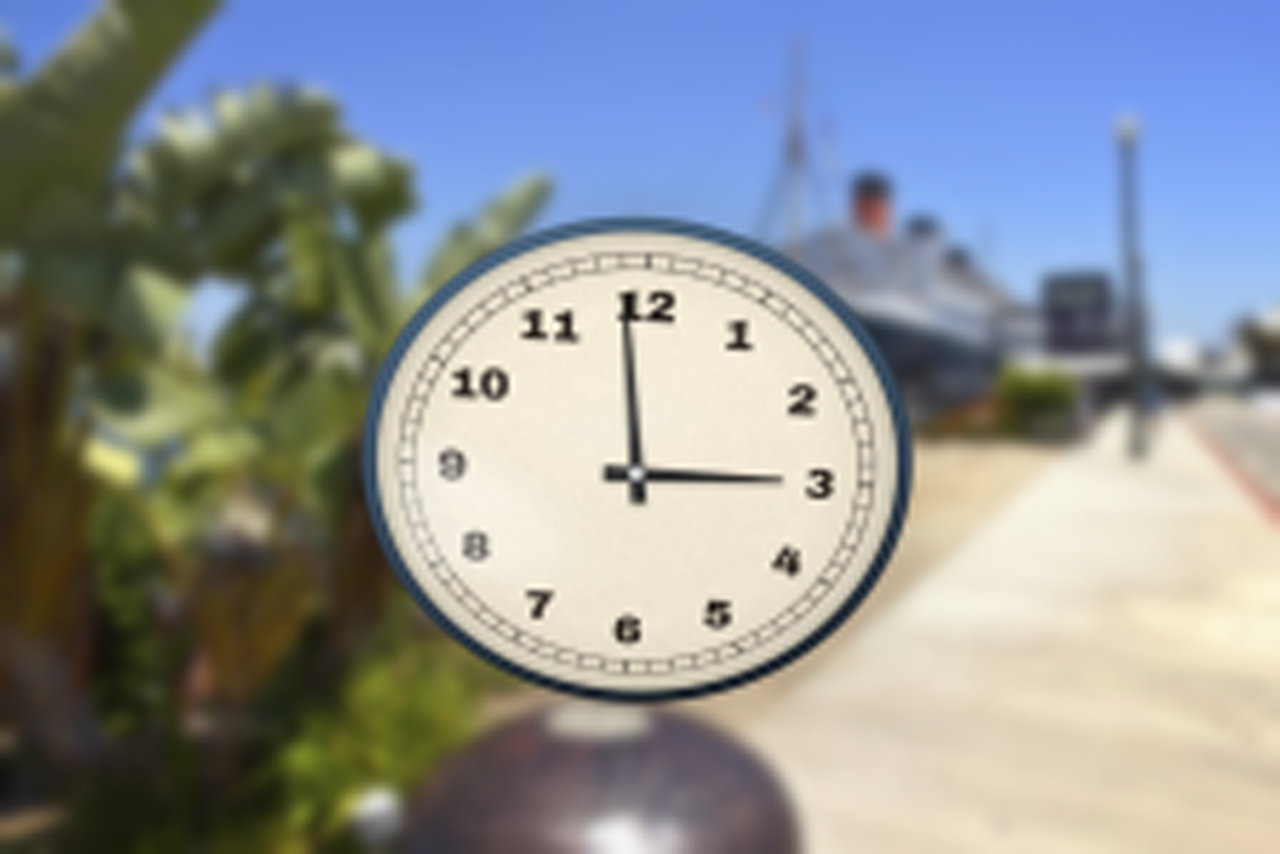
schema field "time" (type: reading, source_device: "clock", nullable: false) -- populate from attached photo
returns 2:59
